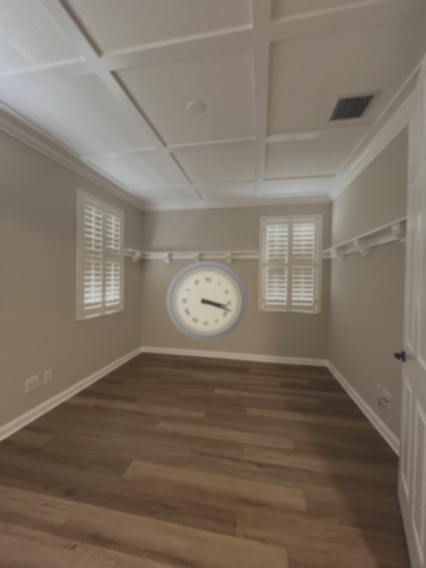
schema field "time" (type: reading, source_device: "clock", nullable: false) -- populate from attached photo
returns 3:18
